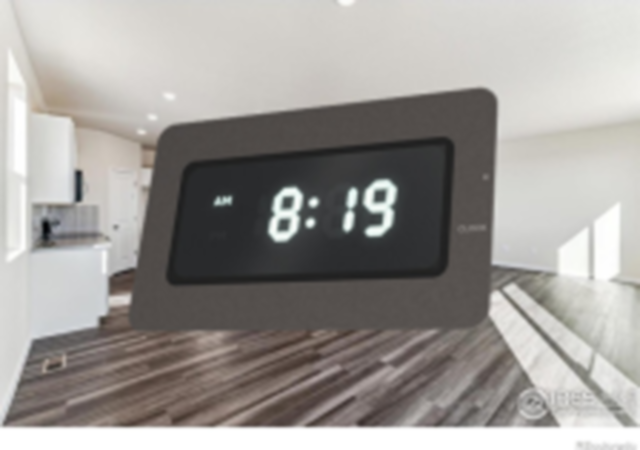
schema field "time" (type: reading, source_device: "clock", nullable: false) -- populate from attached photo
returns 8:19
